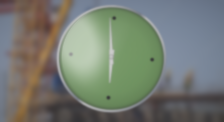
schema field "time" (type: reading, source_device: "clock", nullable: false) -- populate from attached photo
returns 5:59
